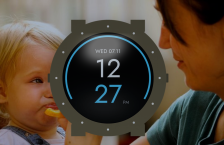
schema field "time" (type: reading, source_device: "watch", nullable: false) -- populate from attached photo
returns 12:27
